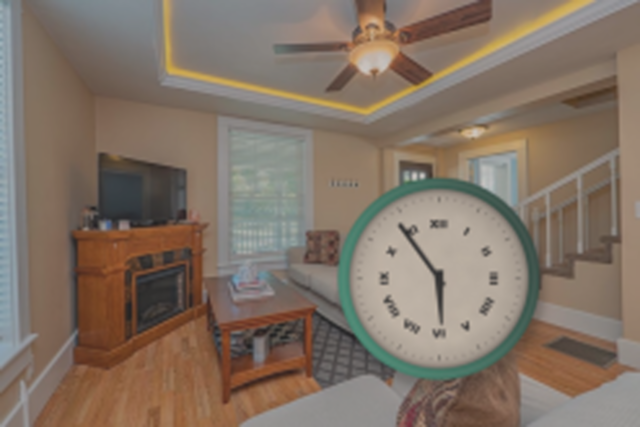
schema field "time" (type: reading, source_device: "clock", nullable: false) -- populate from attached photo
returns 5:54
